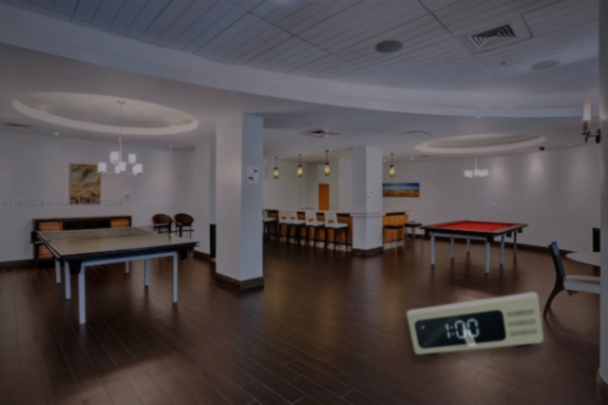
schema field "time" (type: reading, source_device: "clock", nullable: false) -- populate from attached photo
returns 1:00
